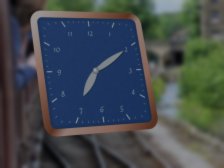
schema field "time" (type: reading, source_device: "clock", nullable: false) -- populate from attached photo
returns 7:10
